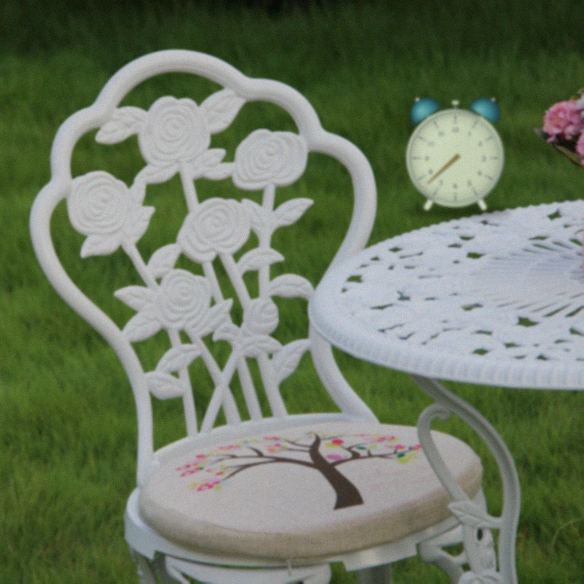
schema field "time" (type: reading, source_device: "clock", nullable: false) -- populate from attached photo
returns 7:38
